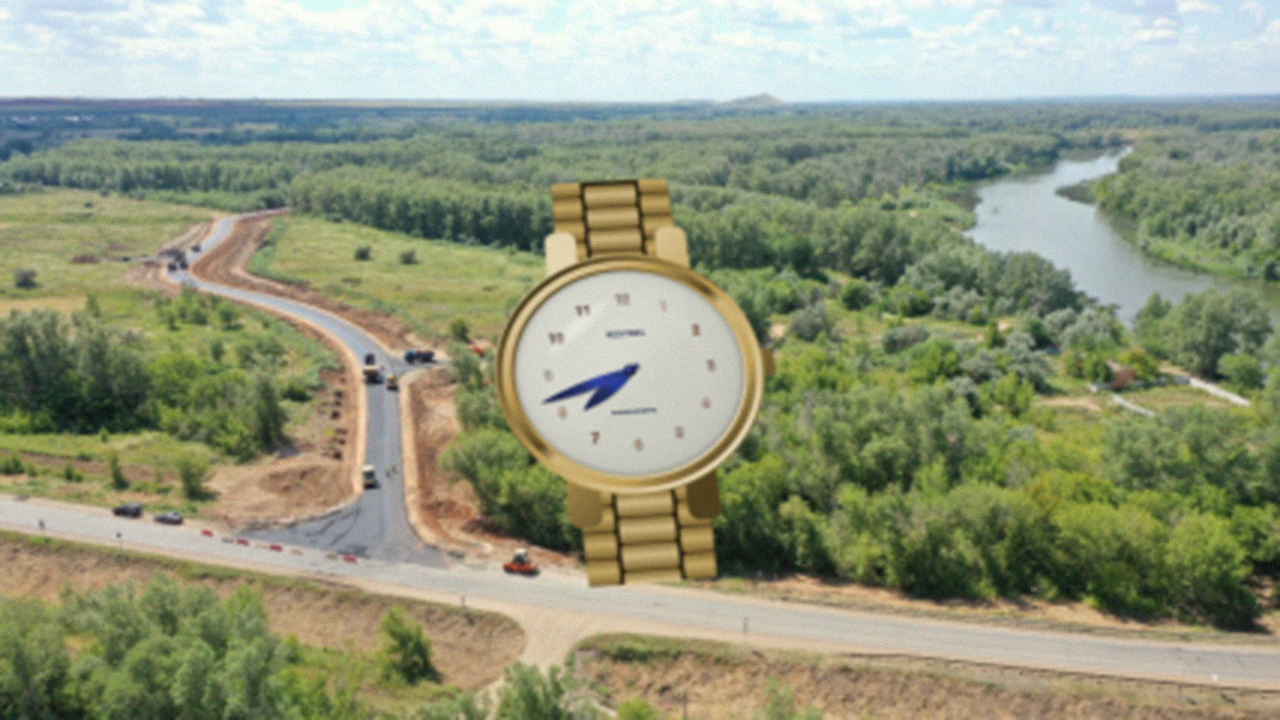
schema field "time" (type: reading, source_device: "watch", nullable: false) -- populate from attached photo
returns 7:42
